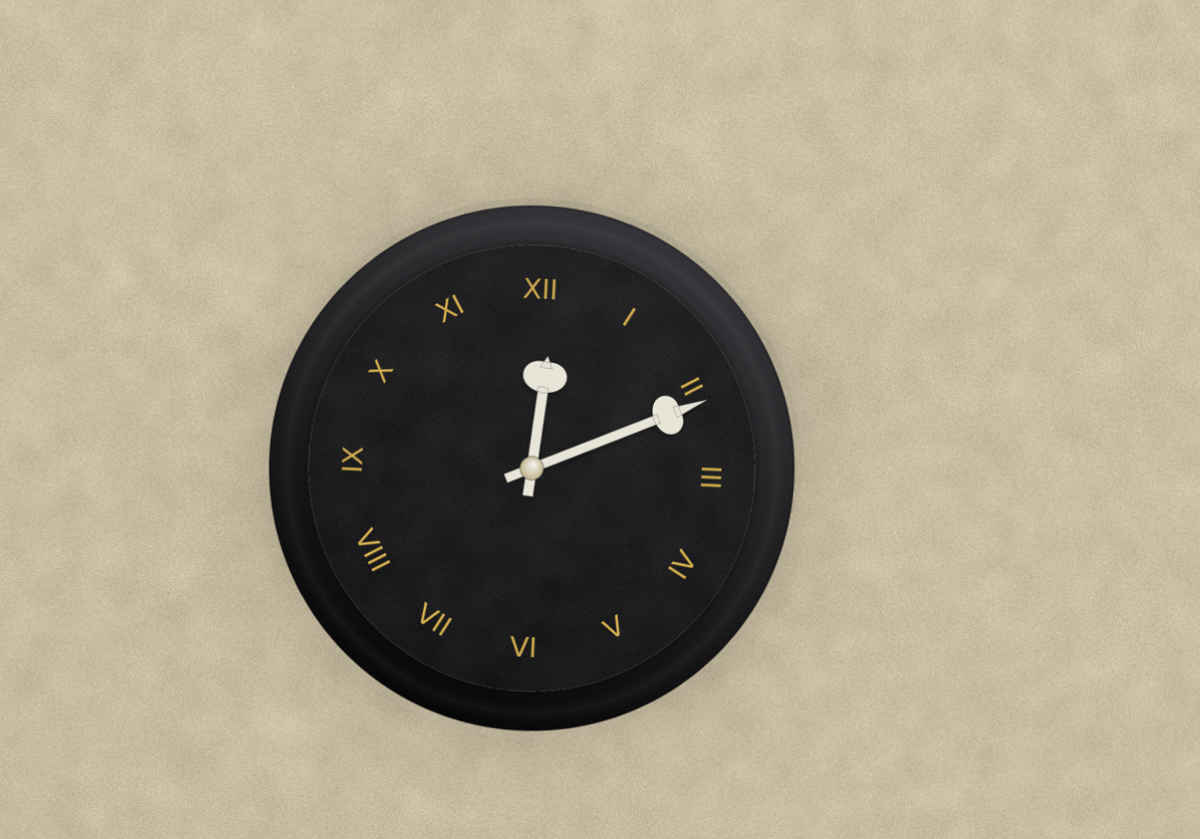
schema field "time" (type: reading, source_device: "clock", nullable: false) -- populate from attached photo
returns 12:11
